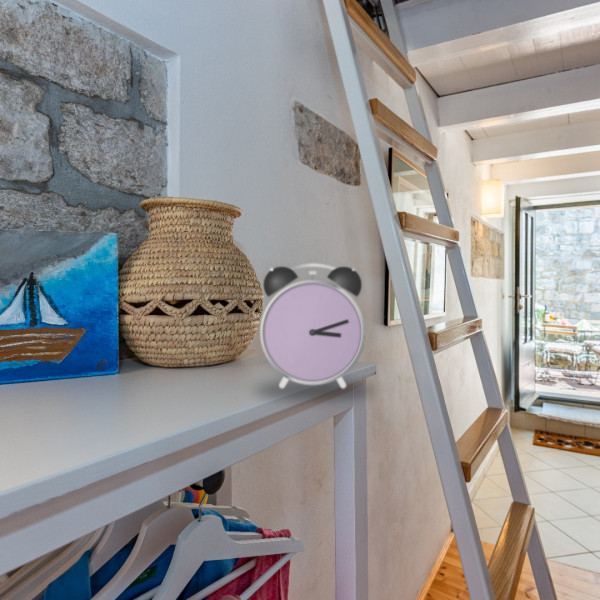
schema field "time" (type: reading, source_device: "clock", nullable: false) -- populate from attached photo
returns 3:12
